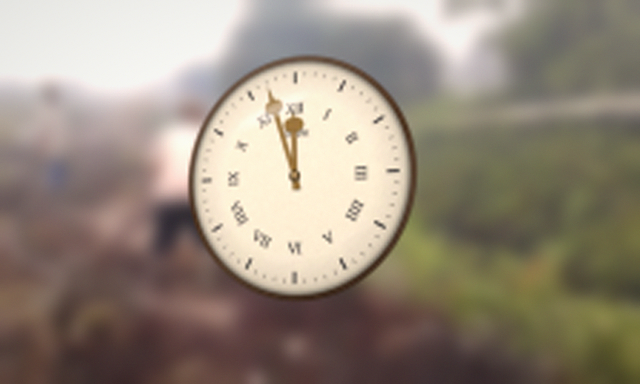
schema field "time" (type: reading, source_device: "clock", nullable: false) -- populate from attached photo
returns 11:57
